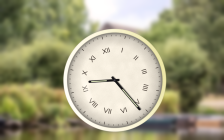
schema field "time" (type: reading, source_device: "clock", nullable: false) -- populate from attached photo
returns 9:26
